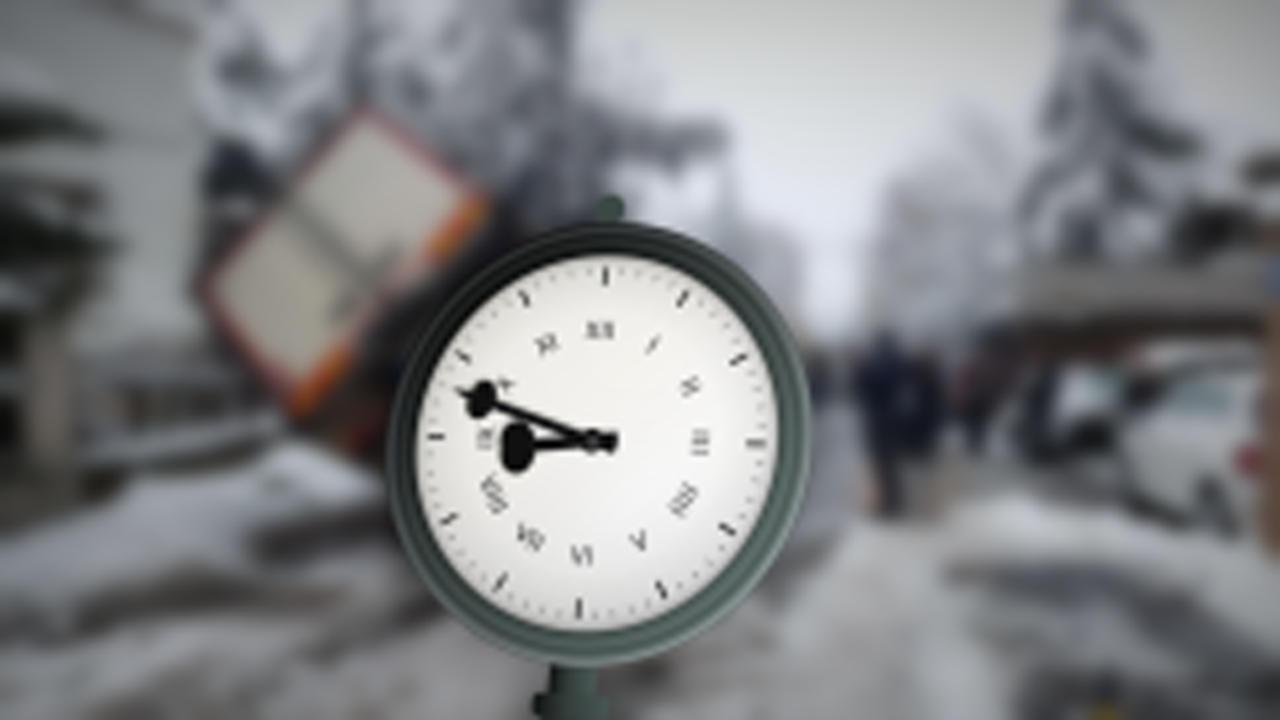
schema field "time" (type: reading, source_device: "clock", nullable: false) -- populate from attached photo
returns 8:48
